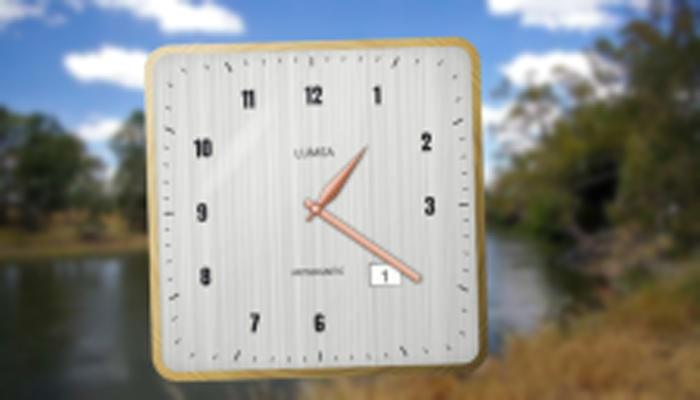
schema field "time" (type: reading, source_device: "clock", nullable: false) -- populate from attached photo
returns 1:21
